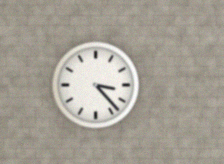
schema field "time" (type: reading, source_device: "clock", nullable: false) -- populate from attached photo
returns 3:23
